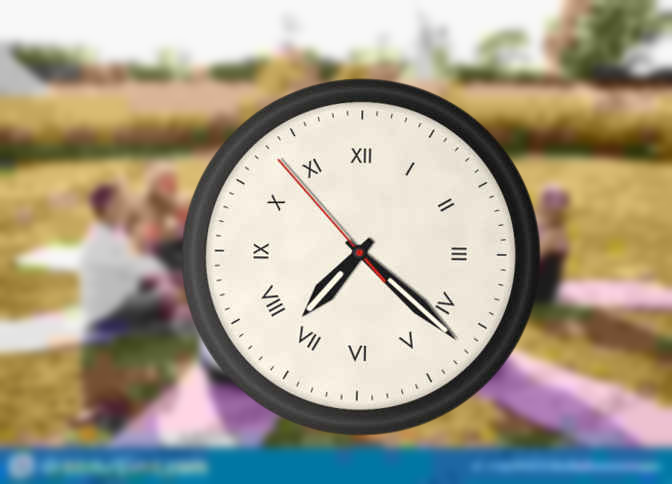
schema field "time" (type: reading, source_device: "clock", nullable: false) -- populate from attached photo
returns 7:21:53
